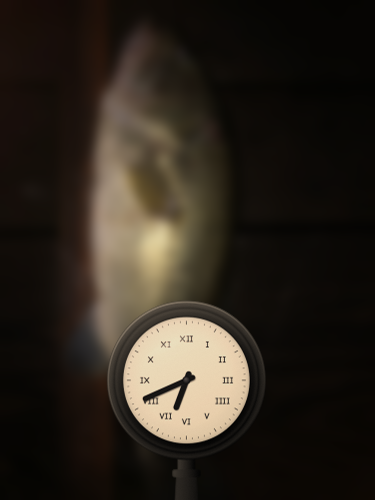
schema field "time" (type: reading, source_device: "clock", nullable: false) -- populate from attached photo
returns 6:41
